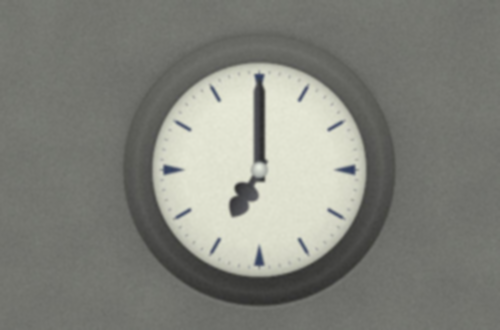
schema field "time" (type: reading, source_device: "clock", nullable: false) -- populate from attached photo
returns 7:00
